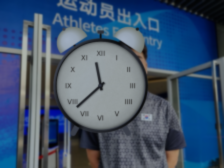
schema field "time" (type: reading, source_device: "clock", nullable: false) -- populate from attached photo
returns 11:38
